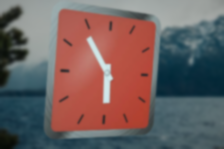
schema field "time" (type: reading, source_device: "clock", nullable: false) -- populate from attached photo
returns 5:54
